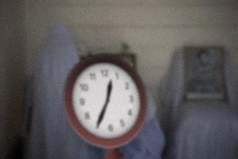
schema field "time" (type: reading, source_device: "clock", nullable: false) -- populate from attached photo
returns 12:35
